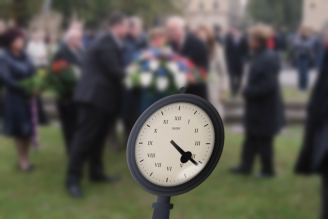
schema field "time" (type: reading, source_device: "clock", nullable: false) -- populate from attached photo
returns 4:21
